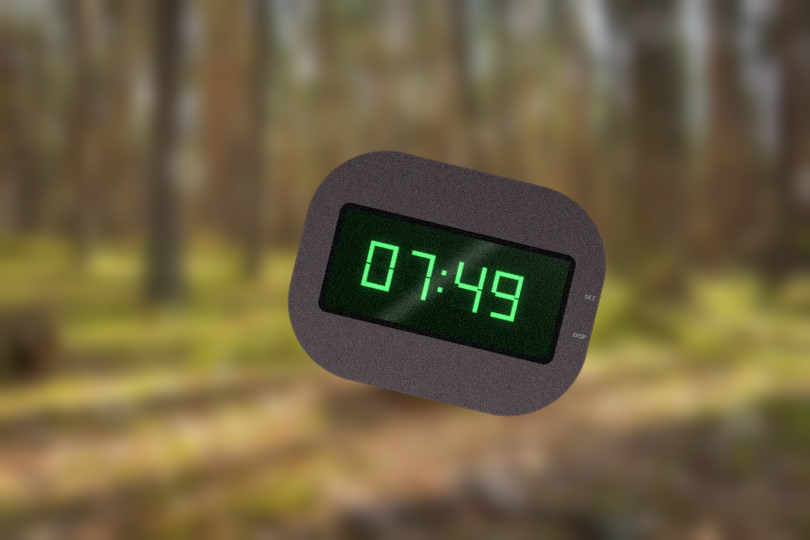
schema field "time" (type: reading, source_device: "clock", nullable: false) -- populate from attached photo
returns 7:49
